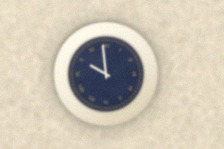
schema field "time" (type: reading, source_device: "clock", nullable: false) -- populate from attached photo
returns 9:59
